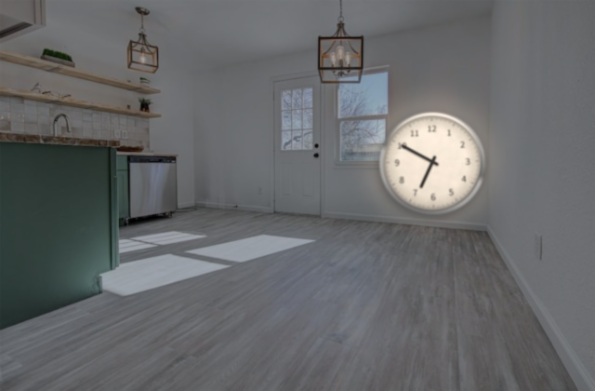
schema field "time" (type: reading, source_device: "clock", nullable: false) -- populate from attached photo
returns 6:50
